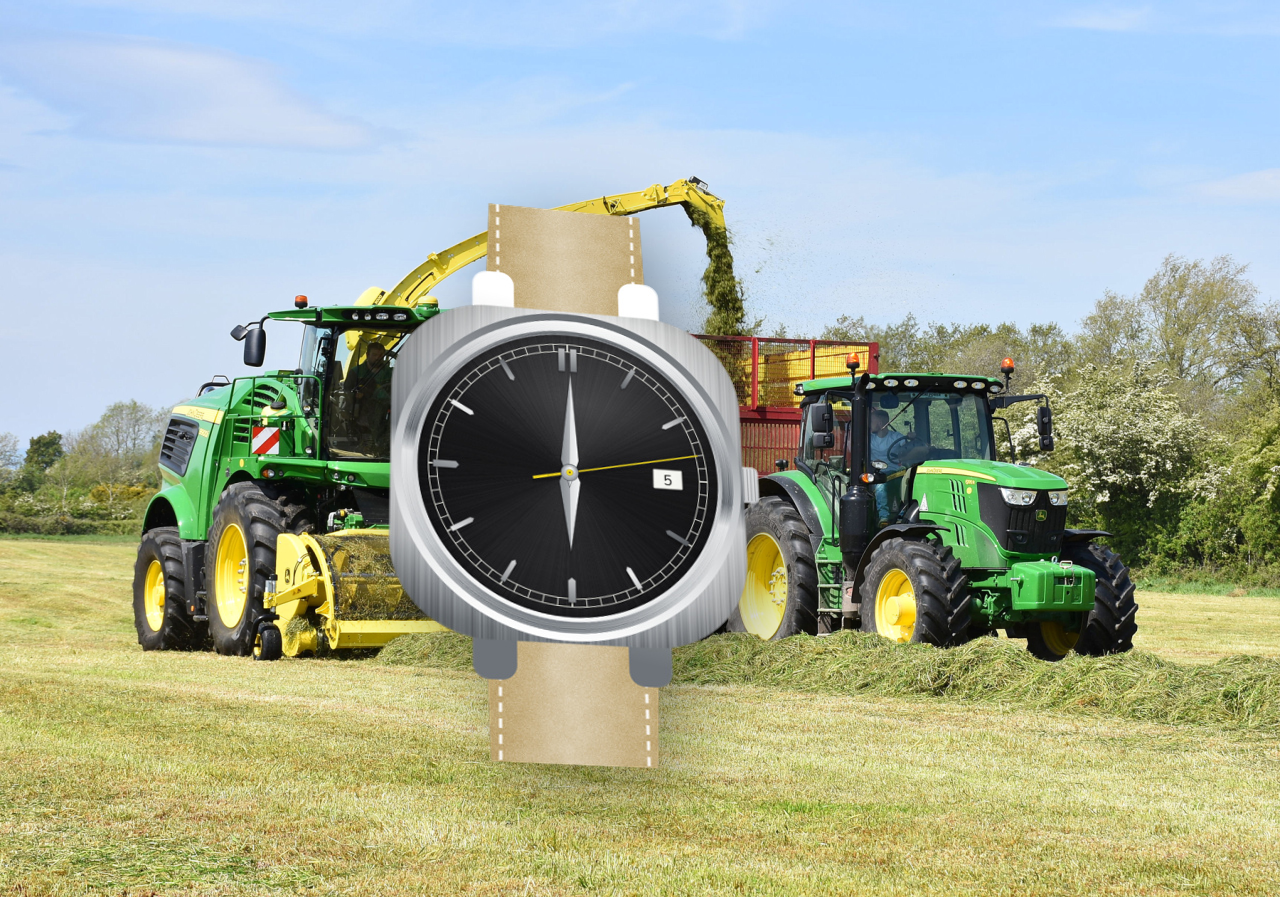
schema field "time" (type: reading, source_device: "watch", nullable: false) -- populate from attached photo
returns 6:00:13
